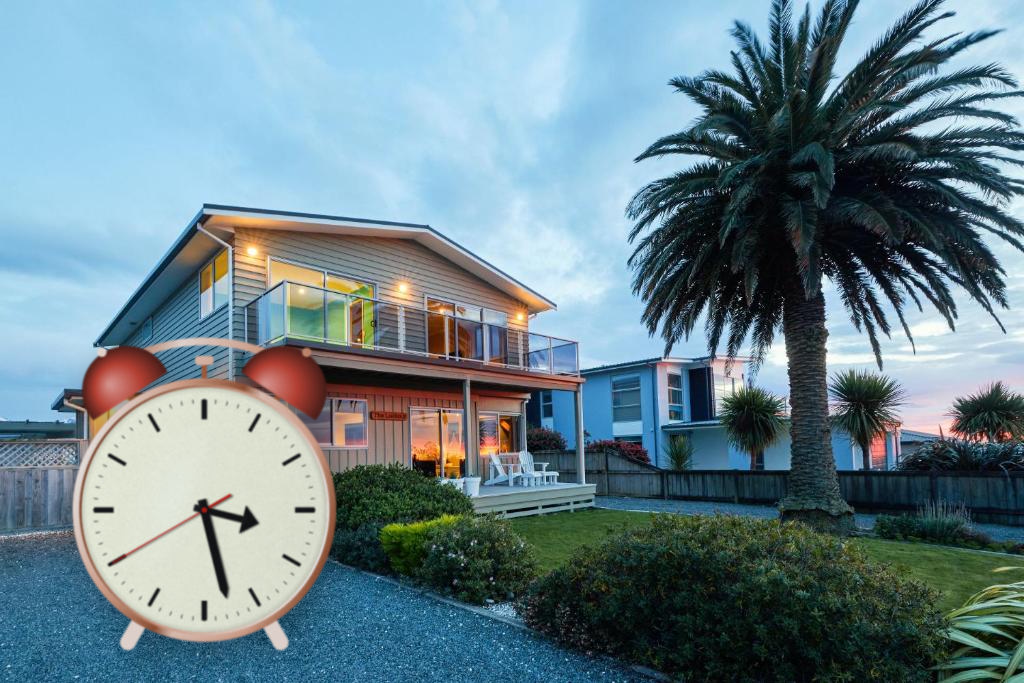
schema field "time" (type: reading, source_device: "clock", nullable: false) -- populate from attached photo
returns 3:27:40
